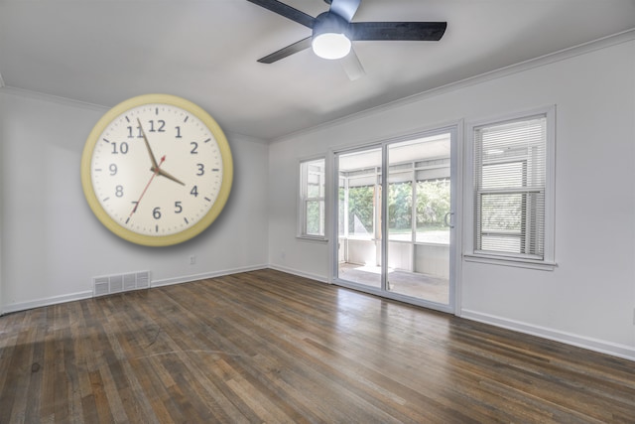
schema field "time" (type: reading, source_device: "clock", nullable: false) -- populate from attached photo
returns 3:56:35
